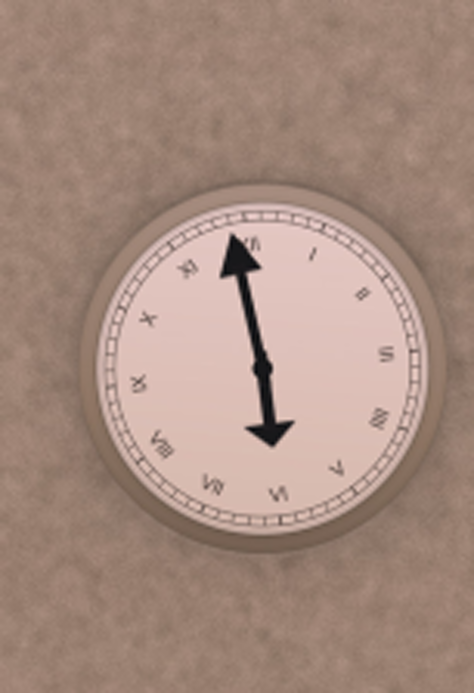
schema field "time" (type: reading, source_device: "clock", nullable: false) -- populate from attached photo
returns 5:59
